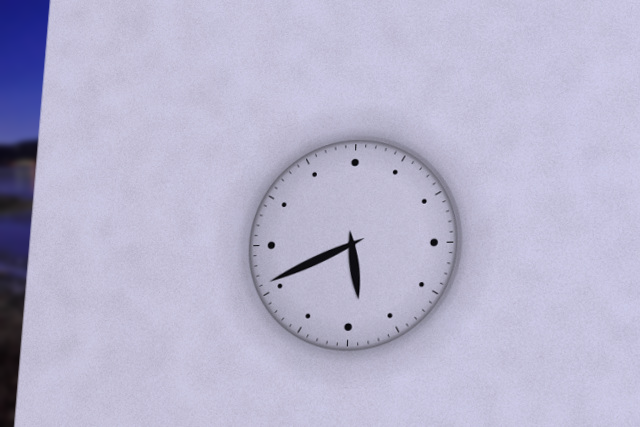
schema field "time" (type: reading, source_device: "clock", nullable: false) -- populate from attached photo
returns 5:41
